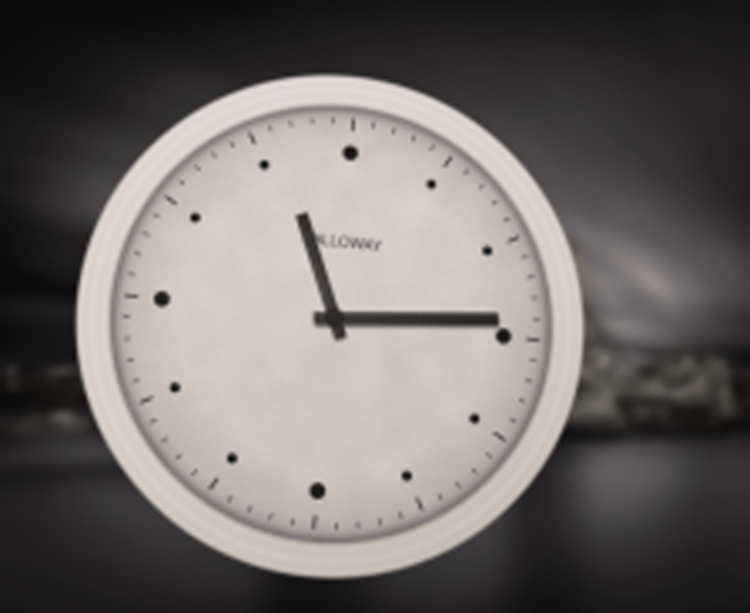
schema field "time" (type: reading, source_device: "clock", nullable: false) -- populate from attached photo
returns 11:14
